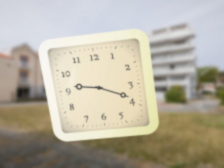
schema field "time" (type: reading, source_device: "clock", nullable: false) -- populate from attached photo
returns 9:19
